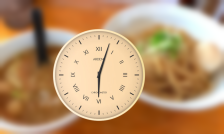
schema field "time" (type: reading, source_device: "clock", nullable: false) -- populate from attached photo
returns 6:03
